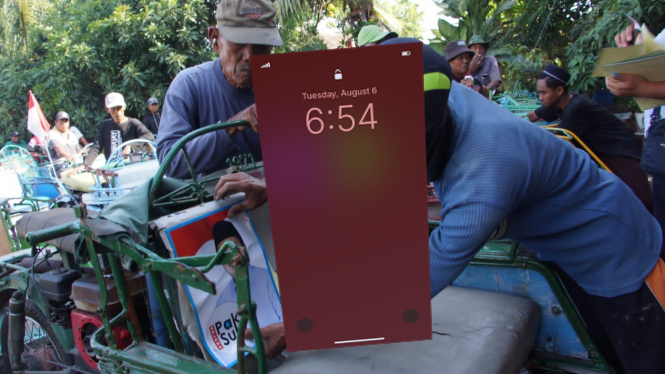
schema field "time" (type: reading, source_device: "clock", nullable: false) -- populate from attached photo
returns 6:54
